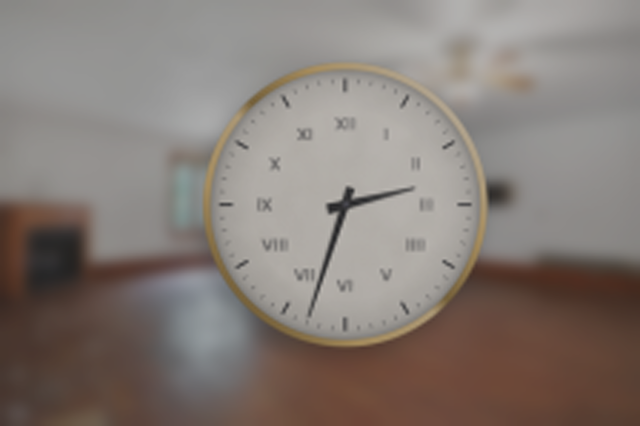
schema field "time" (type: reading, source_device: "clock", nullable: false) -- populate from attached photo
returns 2:33
